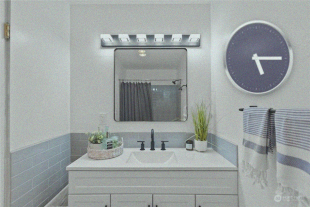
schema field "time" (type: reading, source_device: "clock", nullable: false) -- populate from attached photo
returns 5:15
